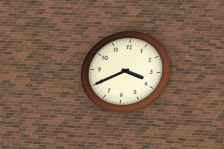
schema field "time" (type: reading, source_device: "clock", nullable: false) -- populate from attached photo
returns 3:40
